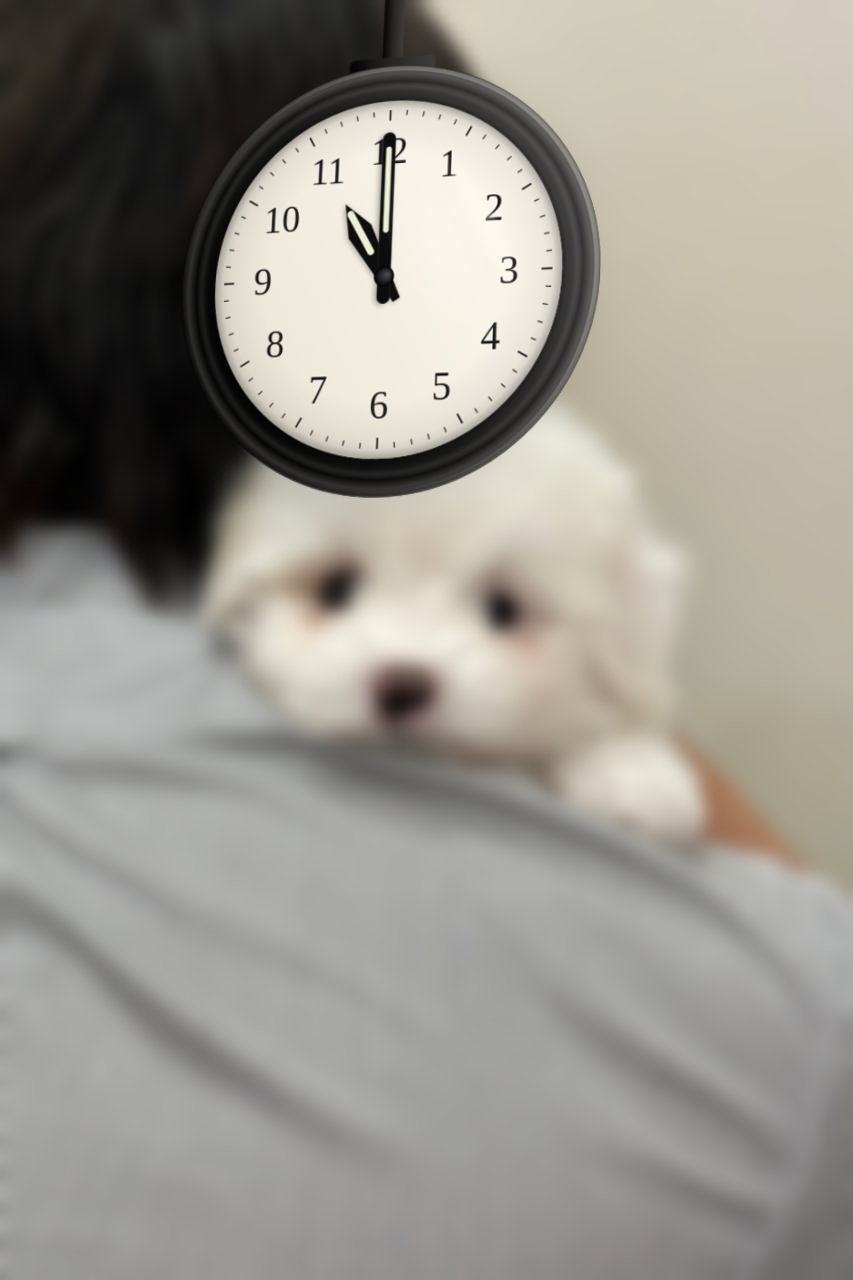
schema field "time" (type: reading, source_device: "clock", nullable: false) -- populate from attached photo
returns 11:00
